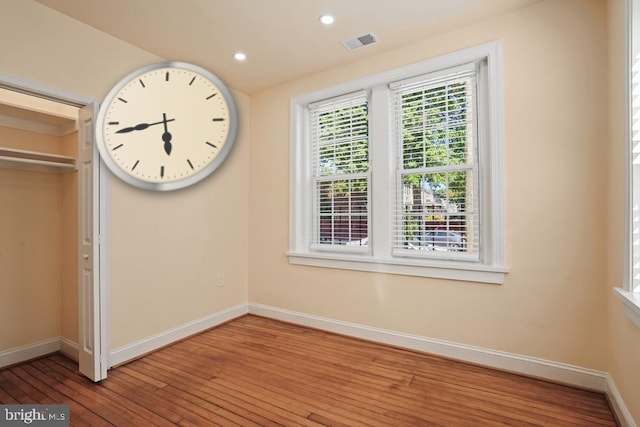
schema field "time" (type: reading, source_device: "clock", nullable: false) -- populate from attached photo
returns 5:43
